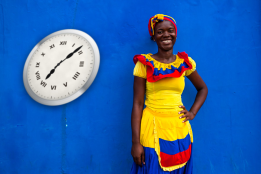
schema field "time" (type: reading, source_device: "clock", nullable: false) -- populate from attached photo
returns 7:08
